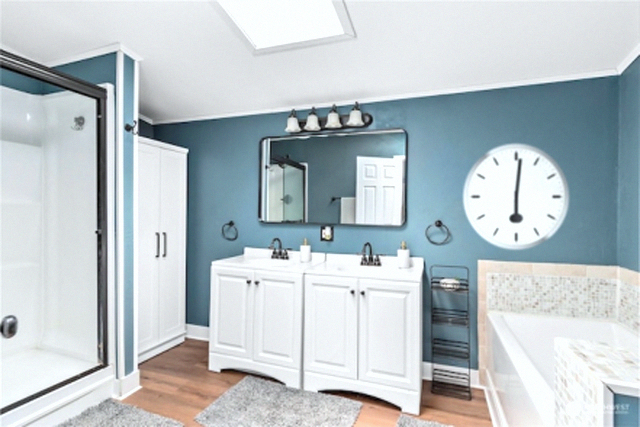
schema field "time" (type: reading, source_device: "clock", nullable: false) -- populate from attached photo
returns 6:01
